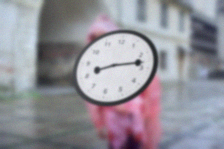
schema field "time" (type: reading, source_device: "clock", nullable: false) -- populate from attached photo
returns 8:13
